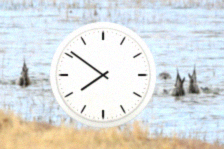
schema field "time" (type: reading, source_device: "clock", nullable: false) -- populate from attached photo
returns 7:51
